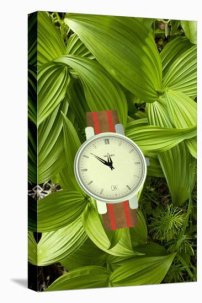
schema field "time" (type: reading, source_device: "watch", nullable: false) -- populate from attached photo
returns 11:52
